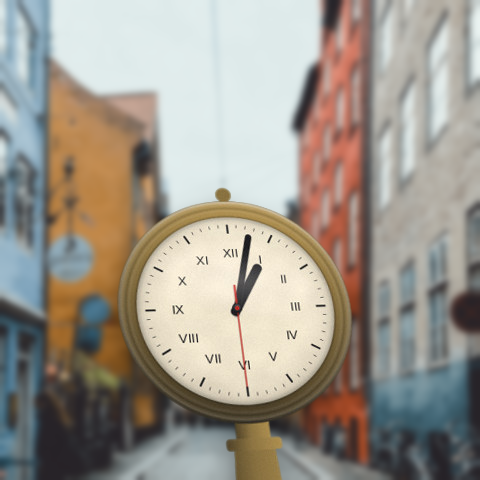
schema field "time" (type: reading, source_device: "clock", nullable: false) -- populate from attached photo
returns 1:02:30
